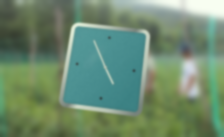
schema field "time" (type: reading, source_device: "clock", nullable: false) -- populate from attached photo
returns 4:55
